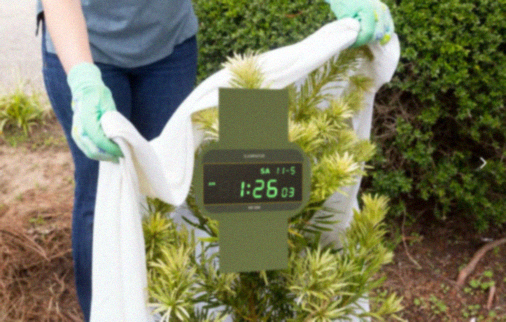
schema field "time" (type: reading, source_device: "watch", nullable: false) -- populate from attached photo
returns 1:26
